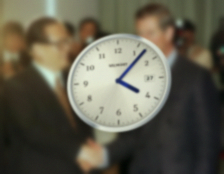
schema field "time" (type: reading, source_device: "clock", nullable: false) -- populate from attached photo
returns 4:07
